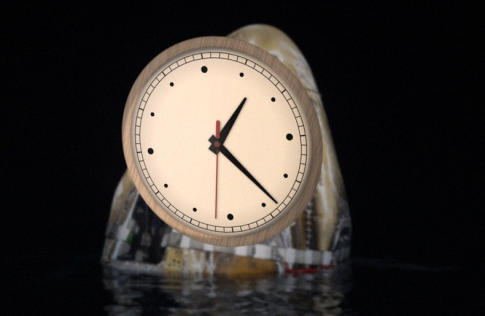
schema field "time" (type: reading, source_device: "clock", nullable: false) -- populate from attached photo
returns 1:23:32
